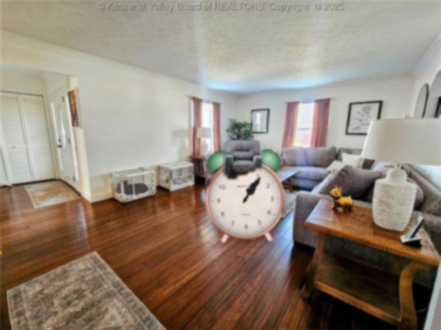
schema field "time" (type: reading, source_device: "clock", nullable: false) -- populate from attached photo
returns 1:06
